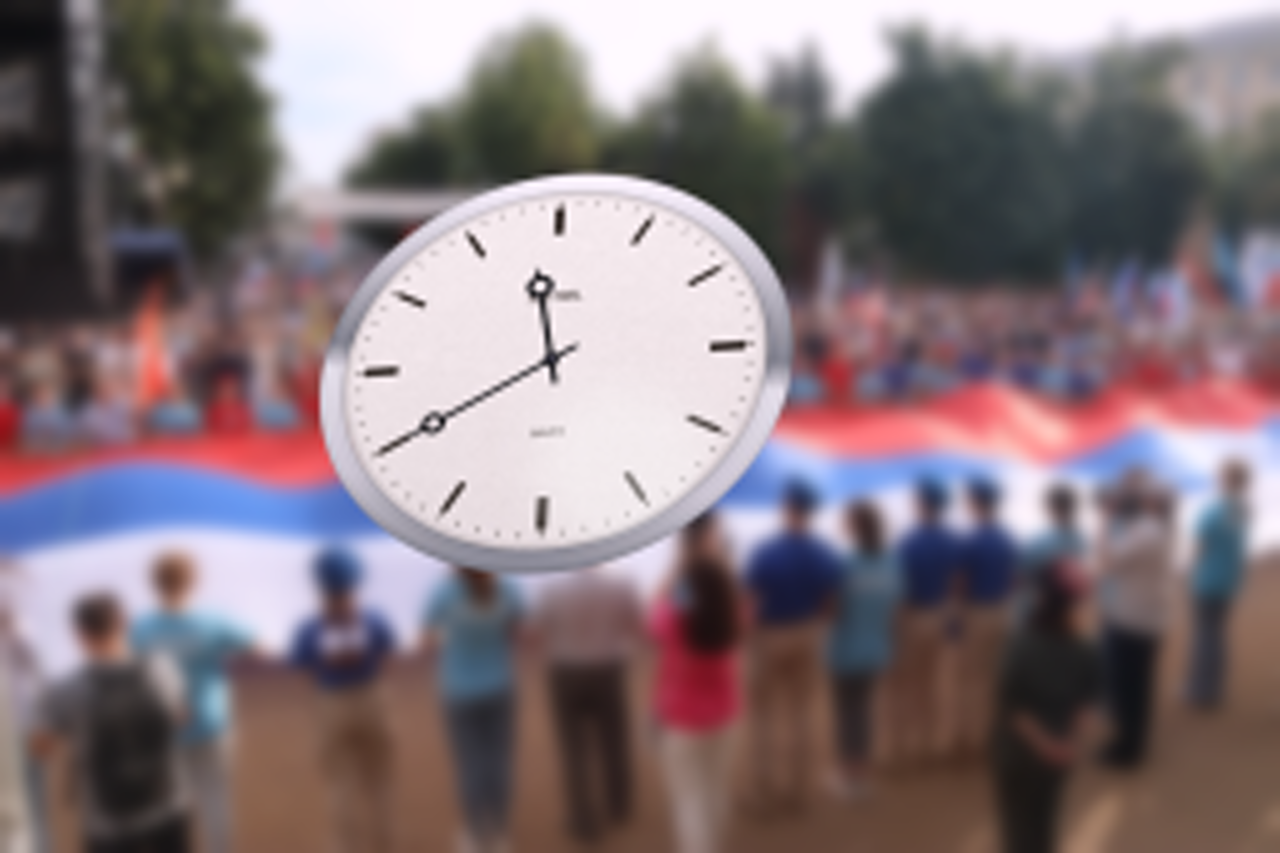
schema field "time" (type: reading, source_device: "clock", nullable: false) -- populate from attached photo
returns 11:40
